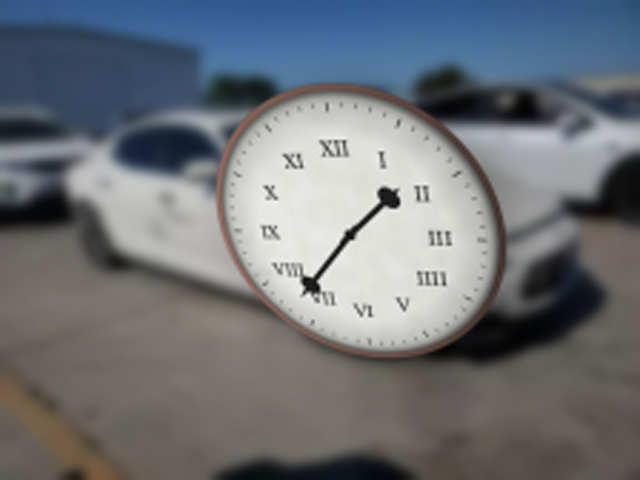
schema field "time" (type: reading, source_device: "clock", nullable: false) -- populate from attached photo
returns 1:37
